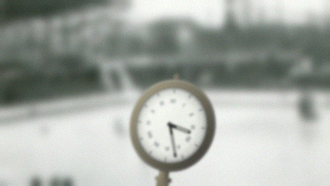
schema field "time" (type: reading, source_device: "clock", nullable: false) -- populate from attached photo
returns 3:27
